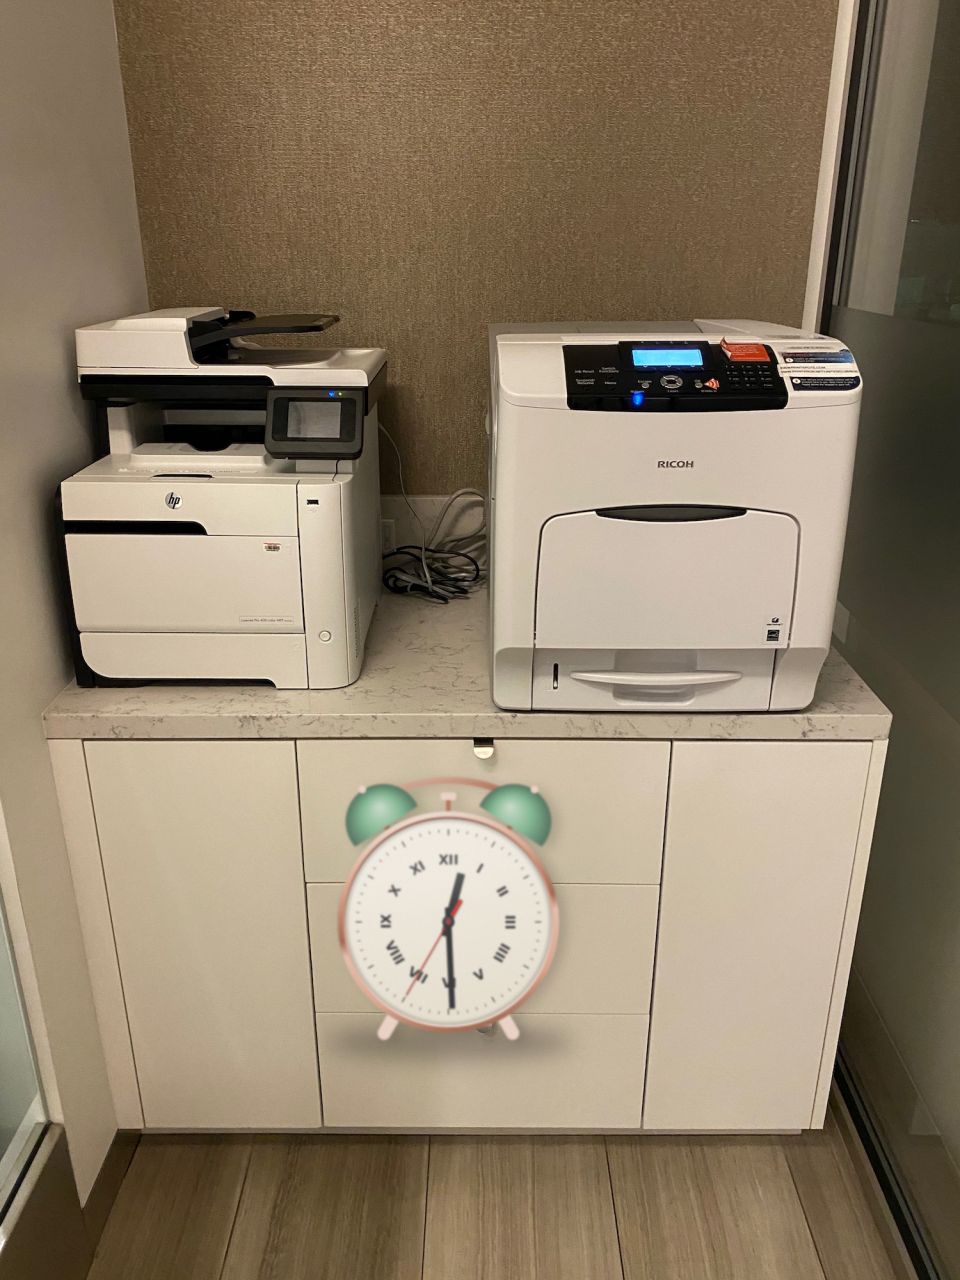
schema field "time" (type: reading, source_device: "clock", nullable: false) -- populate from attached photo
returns 12:29:35
